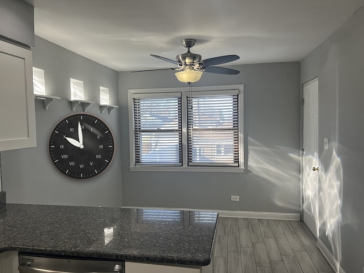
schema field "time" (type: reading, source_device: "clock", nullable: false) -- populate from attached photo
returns 9:59
